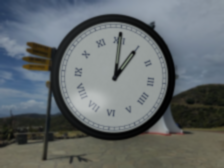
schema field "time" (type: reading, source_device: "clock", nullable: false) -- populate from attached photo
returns 1:00
